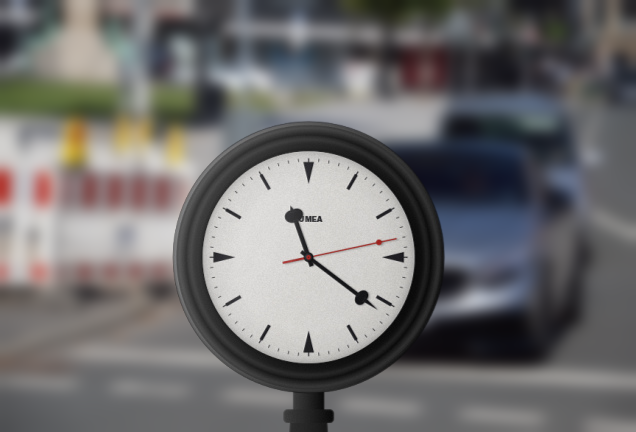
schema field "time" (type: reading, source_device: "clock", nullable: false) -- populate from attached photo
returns 11:21:13
